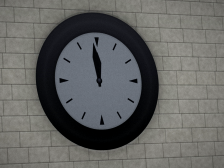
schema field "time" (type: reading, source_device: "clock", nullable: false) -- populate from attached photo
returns 11:59
